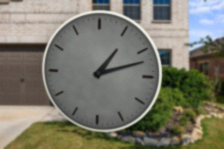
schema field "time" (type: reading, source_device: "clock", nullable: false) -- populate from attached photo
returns 1:12
